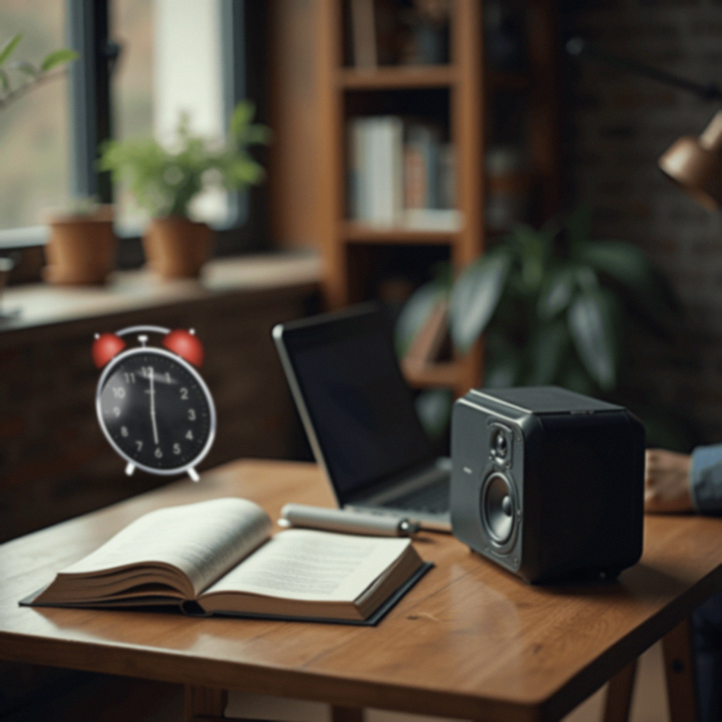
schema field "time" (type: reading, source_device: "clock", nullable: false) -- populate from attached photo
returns 6:01
